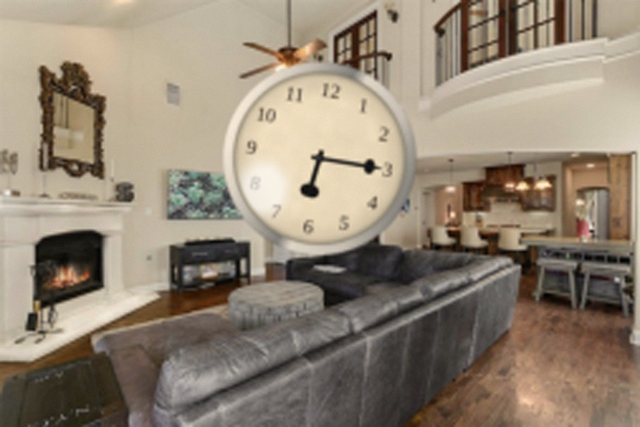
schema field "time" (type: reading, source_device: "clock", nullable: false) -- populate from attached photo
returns 6:15
